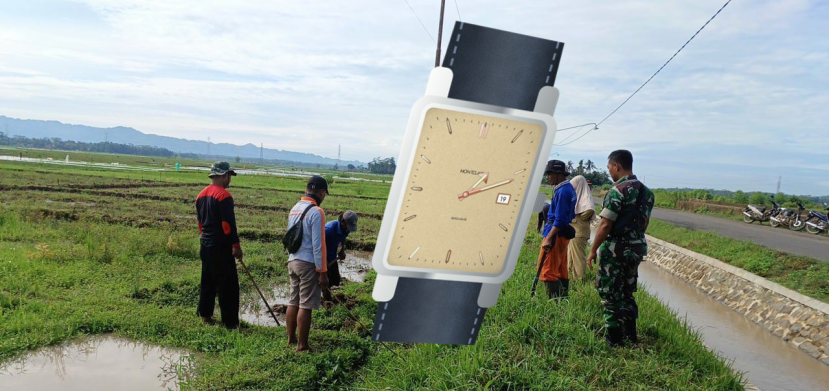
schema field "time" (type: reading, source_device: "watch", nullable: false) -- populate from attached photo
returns 1:11
